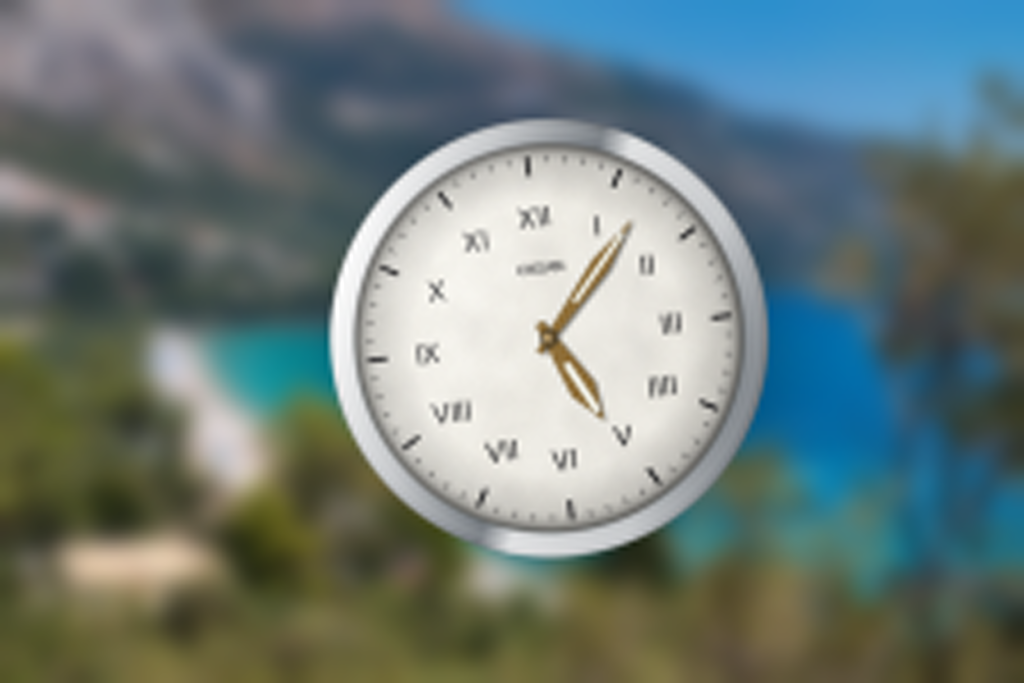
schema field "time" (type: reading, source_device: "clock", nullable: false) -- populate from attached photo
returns 5:07
